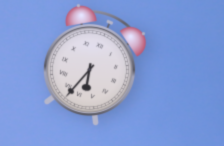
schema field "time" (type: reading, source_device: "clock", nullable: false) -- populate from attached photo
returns 5:33
